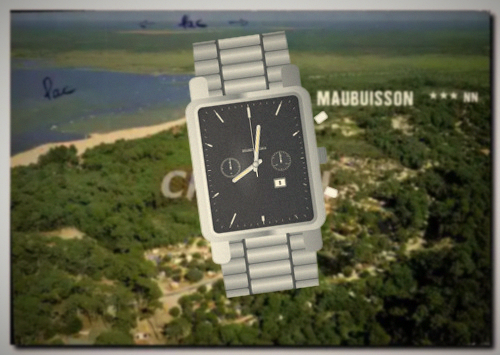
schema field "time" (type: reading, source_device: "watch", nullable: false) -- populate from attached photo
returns 8:02
